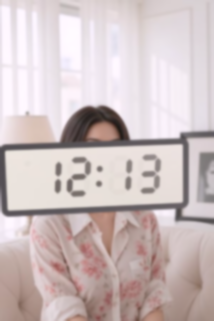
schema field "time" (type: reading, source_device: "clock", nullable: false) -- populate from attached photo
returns 12:13
